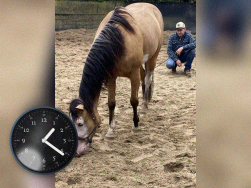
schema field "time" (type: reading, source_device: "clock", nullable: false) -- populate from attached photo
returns 1:21
